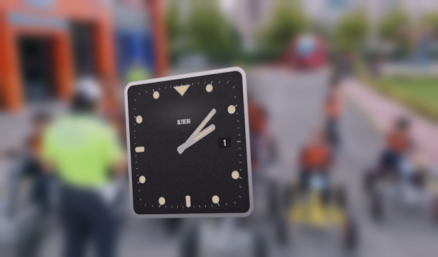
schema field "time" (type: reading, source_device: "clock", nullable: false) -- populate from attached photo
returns 2:08
